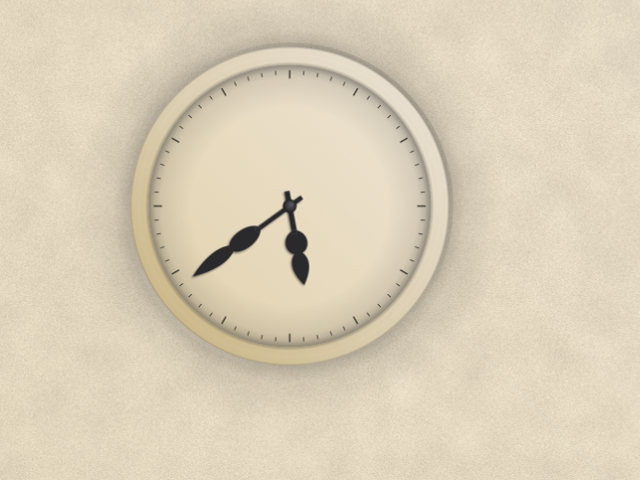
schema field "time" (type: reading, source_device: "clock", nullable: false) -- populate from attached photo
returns 5:39
